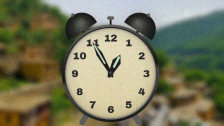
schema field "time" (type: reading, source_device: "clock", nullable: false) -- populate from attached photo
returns 12:55
